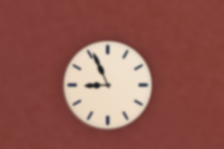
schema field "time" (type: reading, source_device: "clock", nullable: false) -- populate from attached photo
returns 8:56
